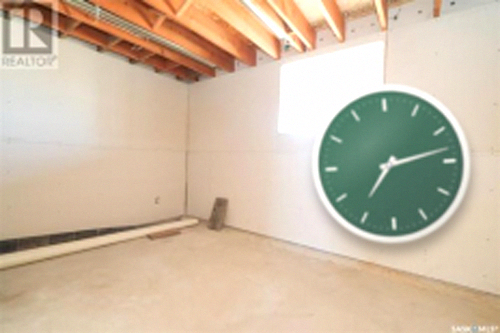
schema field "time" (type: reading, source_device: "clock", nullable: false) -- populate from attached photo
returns 7:13
